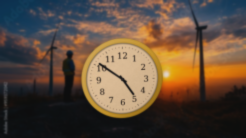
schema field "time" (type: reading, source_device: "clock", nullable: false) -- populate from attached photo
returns 4:51
